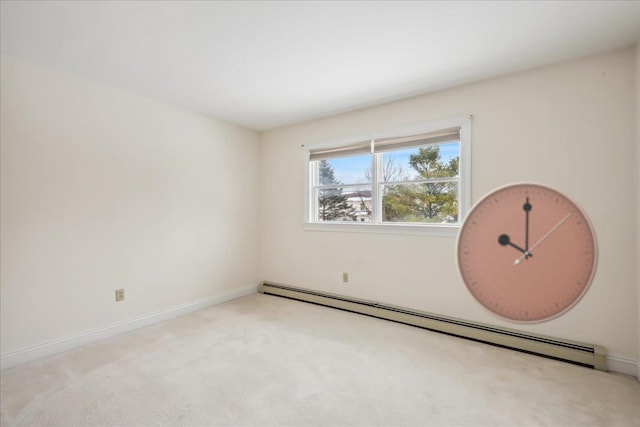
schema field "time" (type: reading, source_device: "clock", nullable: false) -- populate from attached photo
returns 10:00:08
